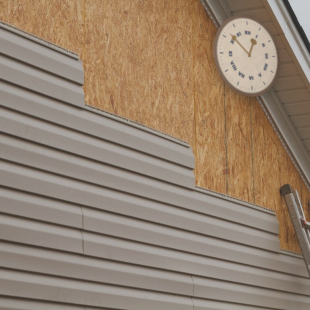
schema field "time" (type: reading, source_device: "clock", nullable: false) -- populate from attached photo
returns 12:52
